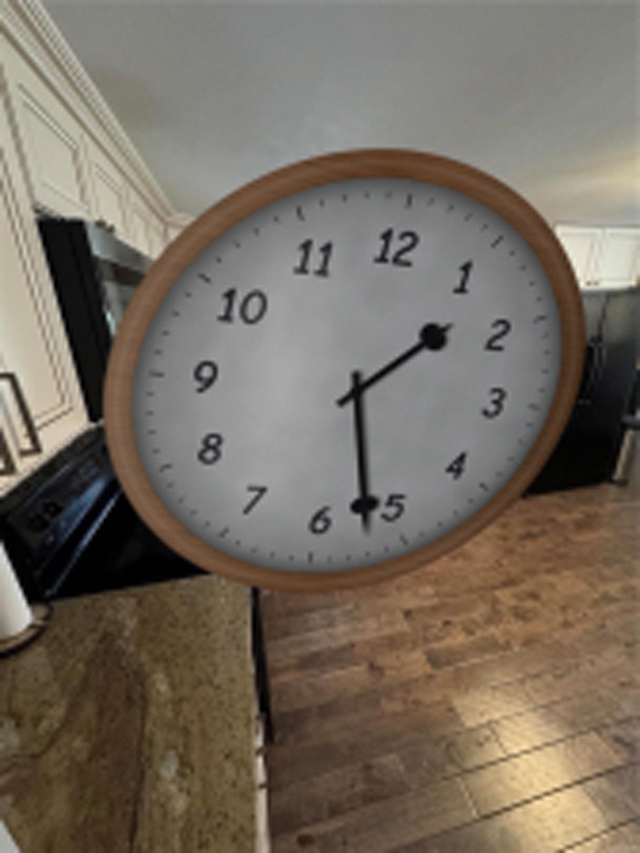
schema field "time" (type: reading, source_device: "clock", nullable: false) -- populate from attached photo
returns 1:27
